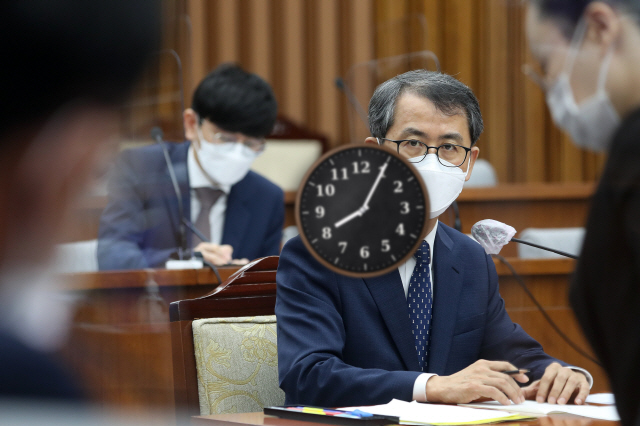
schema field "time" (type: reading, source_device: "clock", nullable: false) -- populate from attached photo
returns 8:05
